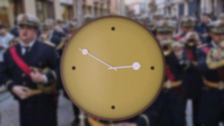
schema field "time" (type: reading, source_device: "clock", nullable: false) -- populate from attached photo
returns 2:50
